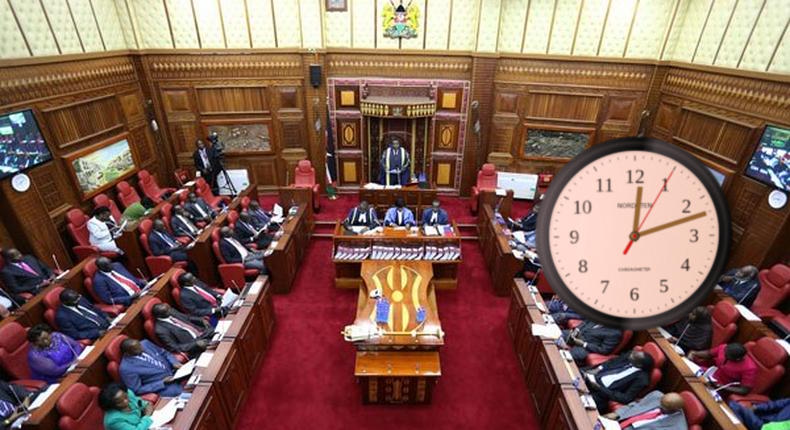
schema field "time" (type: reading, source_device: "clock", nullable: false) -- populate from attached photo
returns 12:12:05
